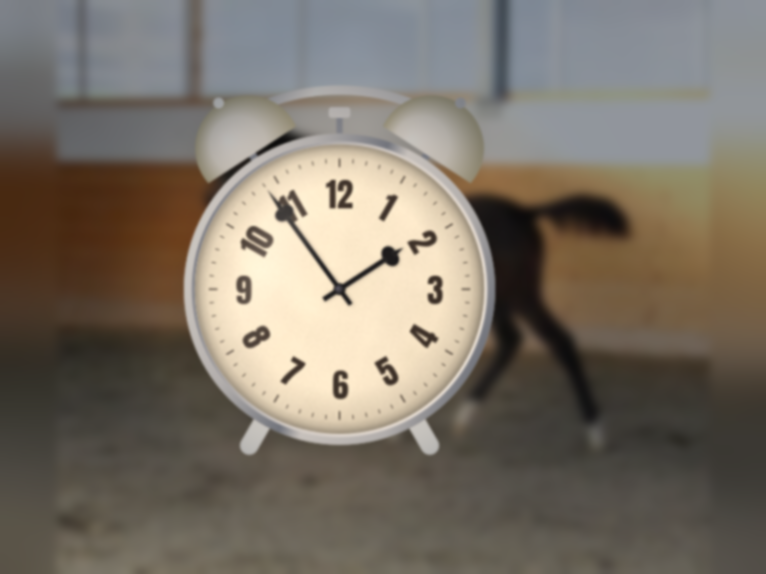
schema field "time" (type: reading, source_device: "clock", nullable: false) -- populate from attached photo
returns 1:54
